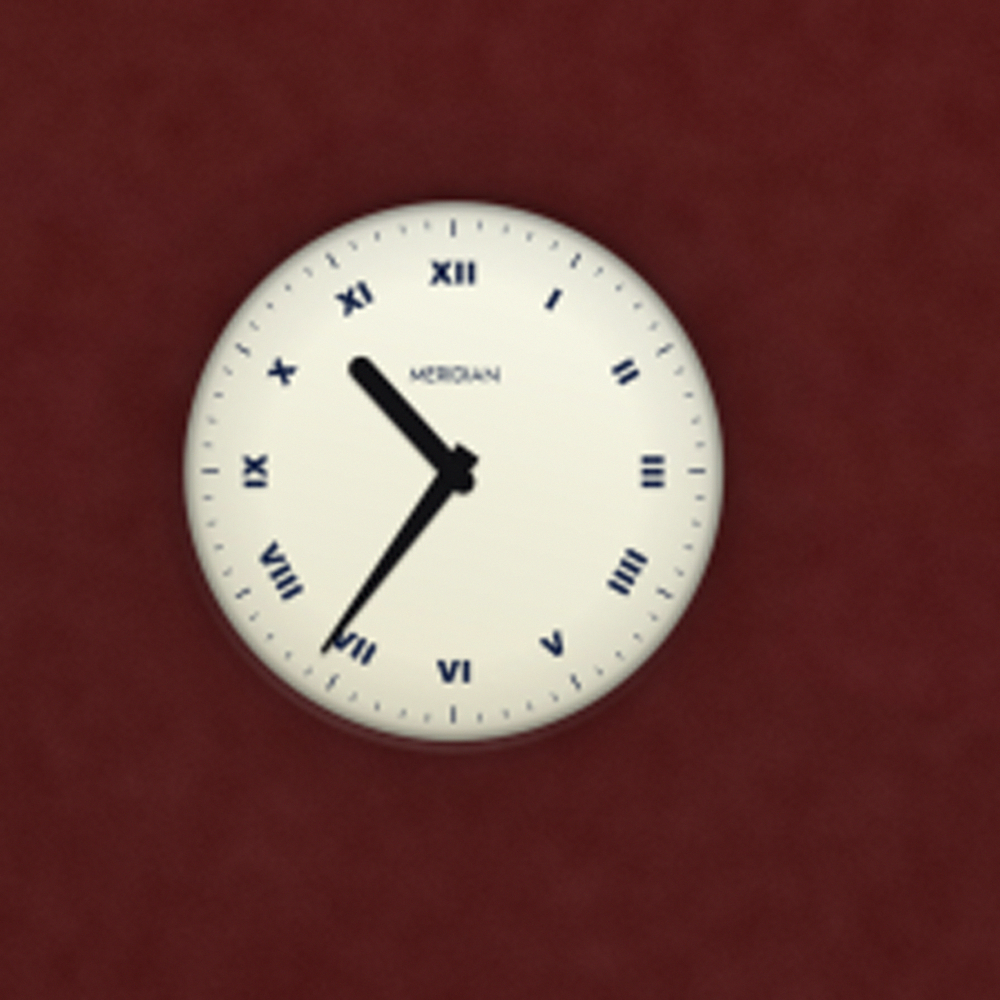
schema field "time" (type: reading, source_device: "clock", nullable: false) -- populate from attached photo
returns 10:36
